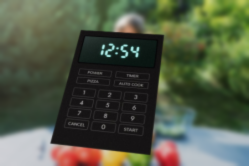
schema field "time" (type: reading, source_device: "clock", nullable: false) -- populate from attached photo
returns 12:54
